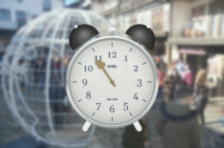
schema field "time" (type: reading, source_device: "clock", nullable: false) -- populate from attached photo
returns 10:54
